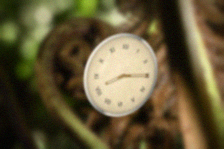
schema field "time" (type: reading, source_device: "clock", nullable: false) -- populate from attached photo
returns 8:15
